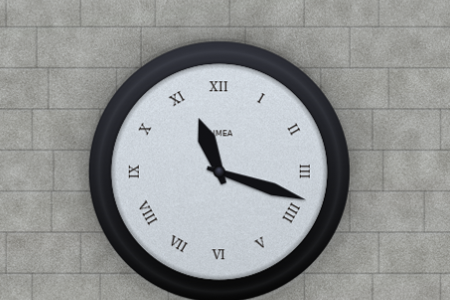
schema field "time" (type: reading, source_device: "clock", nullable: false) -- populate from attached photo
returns 11:18
